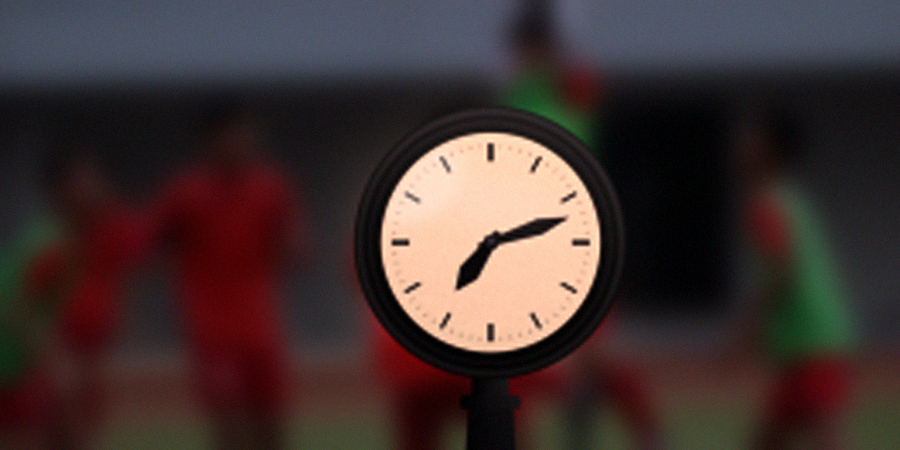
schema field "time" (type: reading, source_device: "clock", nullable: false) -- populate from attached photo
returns 7:12
